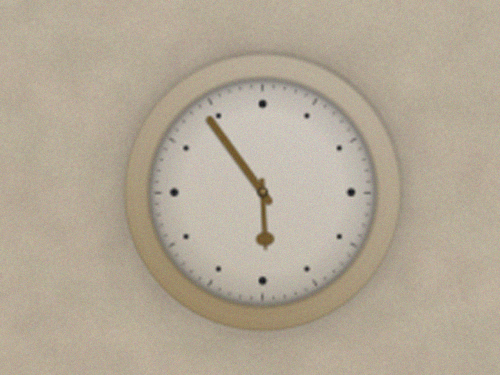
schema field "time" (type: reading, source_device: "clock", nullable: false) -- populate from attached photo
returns 5:54
